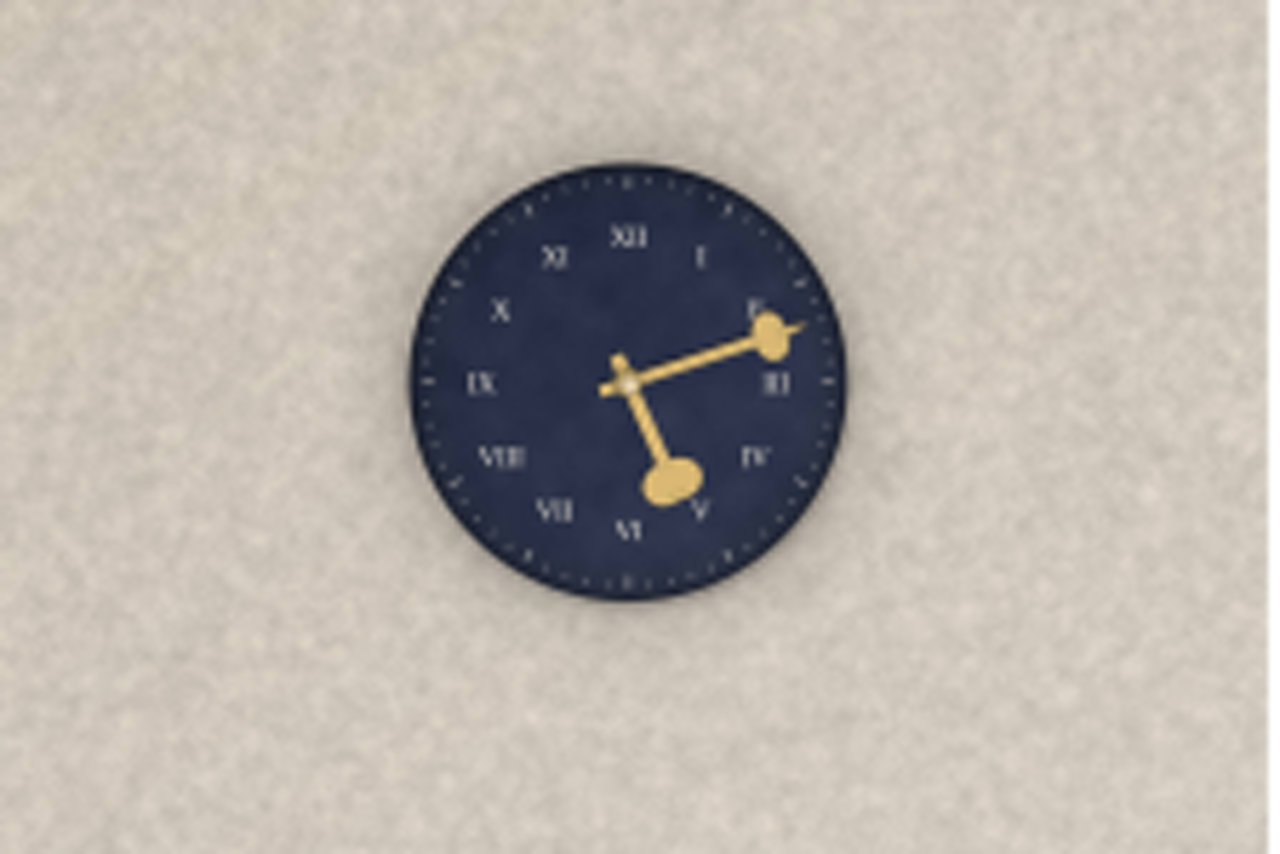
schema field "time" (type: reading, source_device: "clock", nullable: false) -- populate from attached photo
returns 5:12
